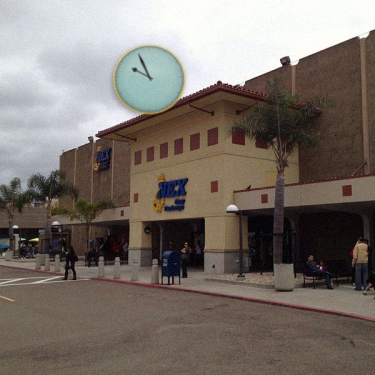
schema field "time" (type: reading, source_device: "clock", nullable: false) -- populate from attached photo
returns 9:56
